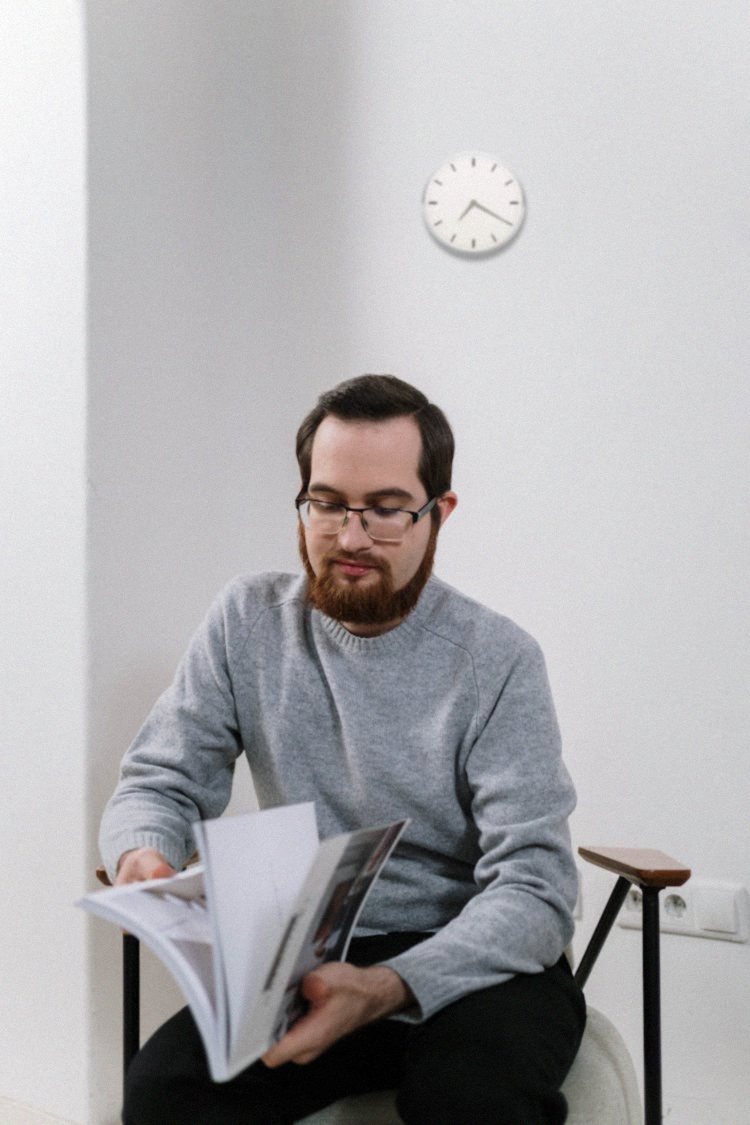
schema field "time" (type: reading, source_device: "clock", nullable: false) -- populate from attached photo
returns 7:20
